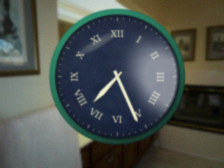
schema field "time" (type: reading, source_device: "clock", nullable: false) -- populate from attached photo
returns 7:26
